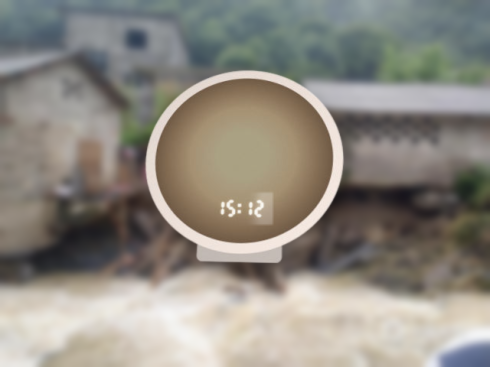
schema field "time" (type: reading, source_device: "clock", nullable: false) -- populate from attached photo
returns 15:12
